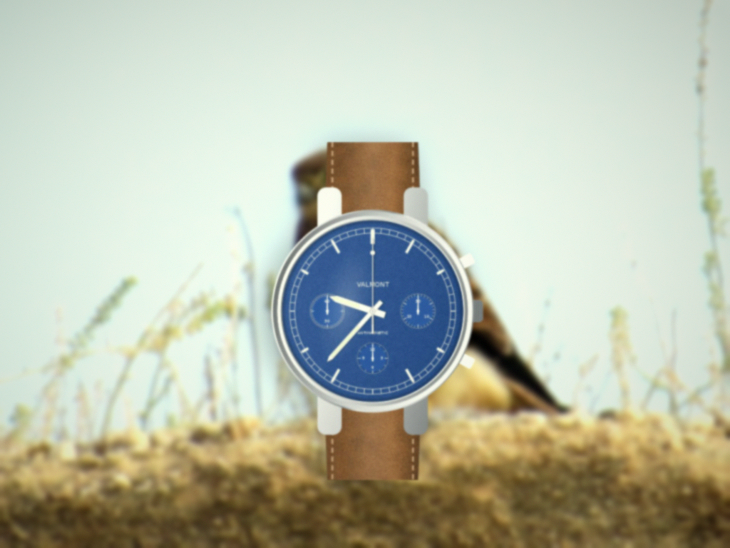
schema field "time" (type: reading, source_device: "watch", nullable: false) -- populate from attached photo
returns 9:37
